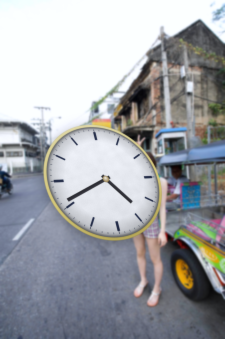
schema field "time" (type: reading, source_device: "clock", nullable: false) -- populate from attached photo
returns 4:41
